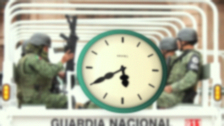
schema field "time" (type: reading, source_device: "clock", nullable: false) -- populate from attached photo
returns 5:40
